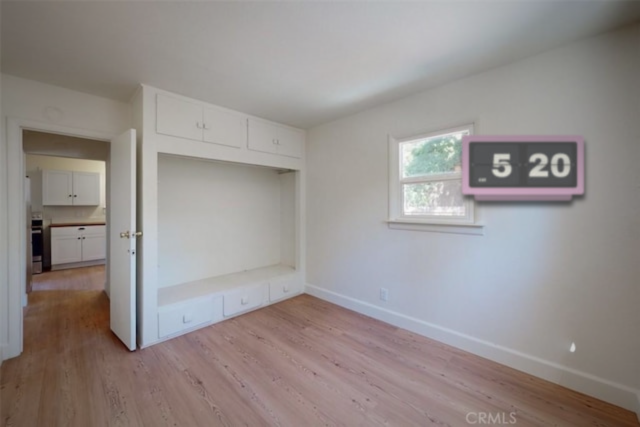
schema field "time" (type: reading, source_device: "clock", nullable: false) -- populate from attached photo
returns 5:20
